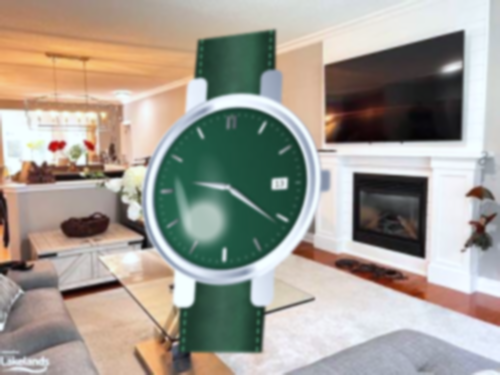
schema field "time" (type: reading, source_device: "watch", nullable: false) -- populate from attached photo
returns 9:21
